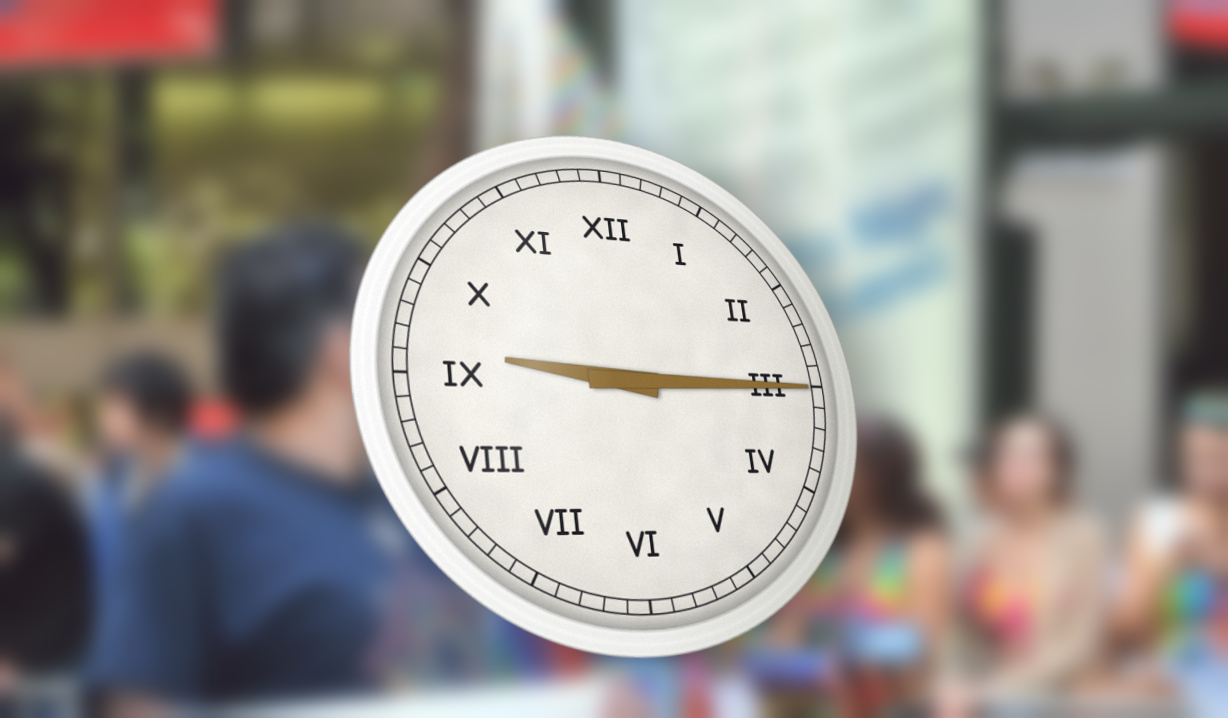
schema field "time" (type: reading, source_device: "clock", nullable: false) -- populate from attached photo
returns 9:15
